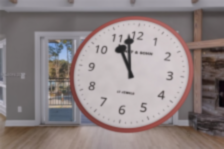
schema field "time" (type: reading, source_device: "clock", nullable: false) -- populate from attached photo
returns 10:58
